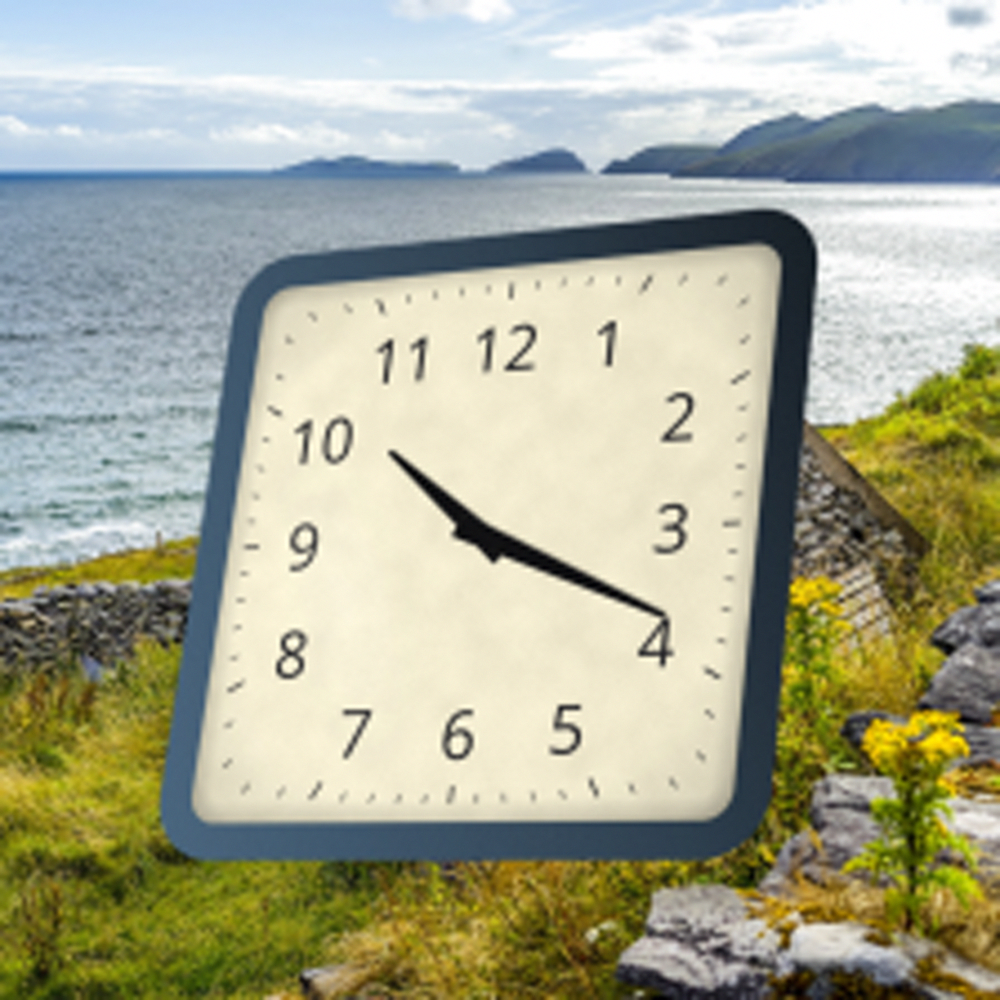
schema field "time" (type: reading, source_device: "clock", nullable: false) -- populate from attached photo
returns 10:19
